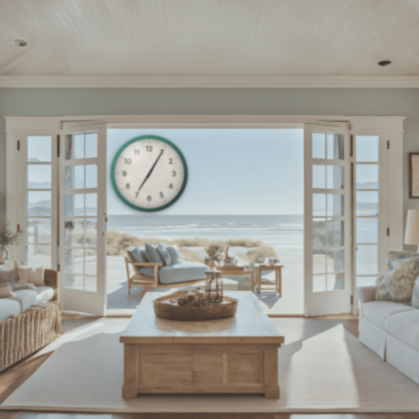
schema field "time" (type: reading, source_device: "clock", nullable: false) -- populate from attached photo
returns 7:05
